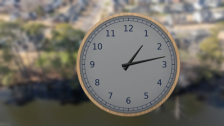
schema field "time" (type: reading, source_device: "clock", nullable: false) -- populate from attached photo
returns 1:13
